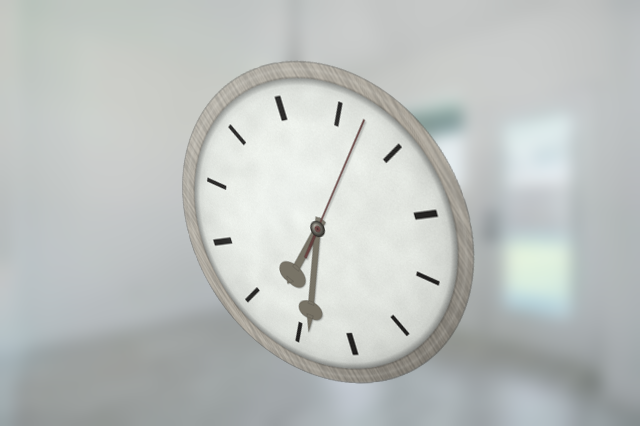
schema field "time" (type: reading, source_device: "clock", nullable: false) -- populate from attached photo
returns 7:34:07
